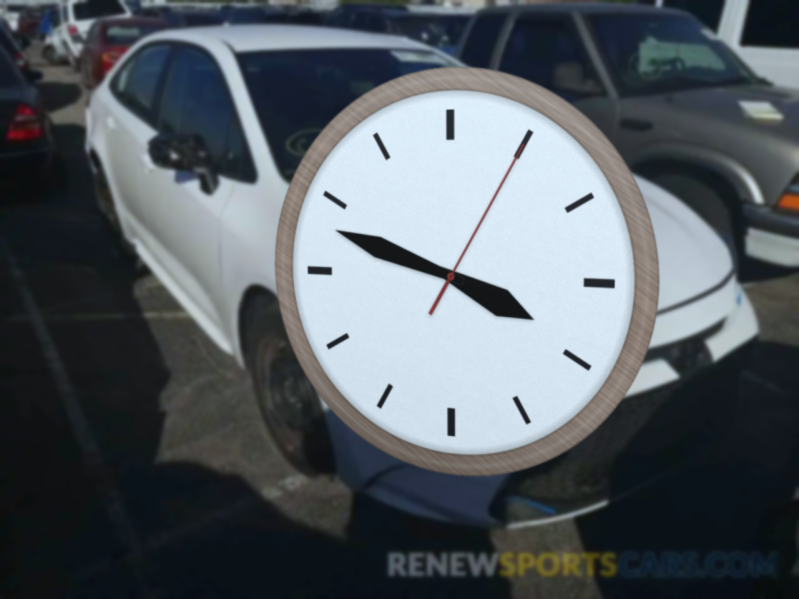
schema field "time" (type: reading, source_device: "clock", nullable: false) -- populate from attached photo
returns 3:48:05
